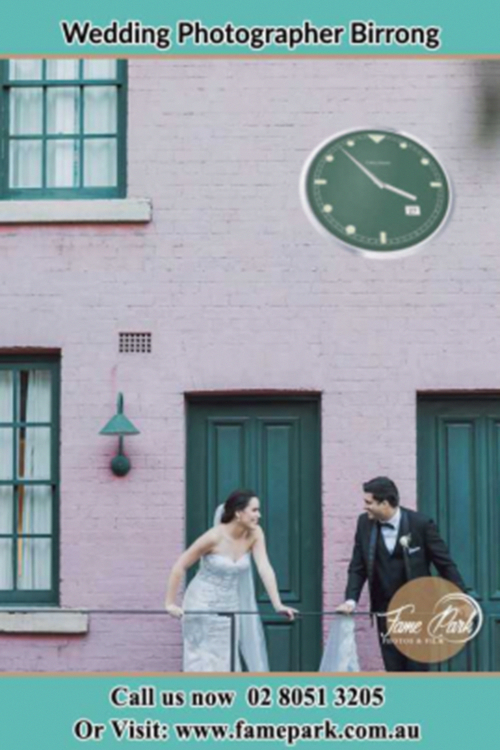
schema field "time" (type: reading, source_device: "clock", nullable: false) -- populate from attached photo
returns 3:53
